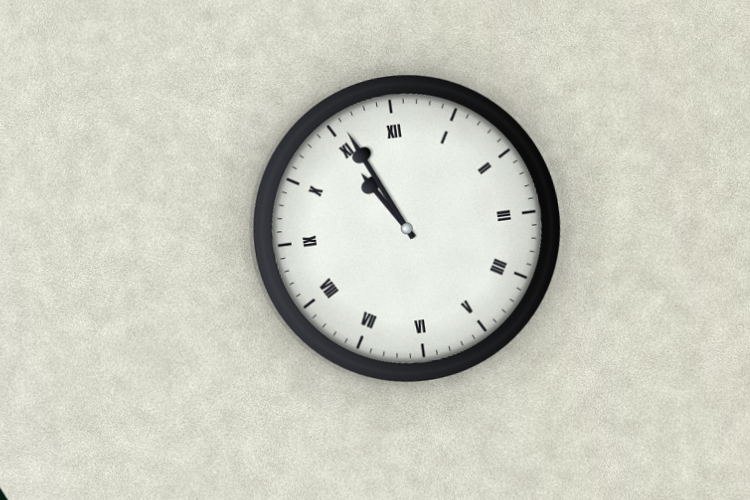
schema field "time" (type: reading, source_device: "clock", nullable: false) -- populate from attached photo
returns 10:56
